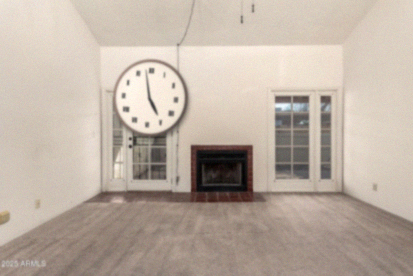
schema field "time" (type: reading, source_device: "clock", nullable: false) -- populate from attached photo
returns 4:58
